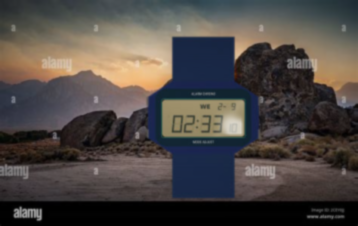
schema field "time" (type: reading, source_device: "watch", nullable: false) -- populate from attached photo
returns 2:33
